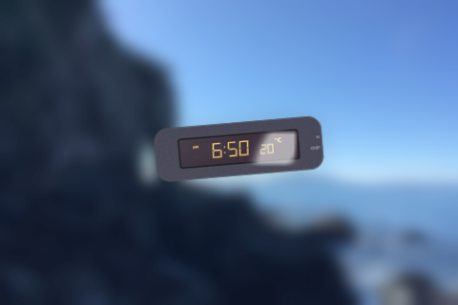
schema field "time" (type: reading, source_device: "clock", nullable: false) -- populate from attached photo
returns 6:50
